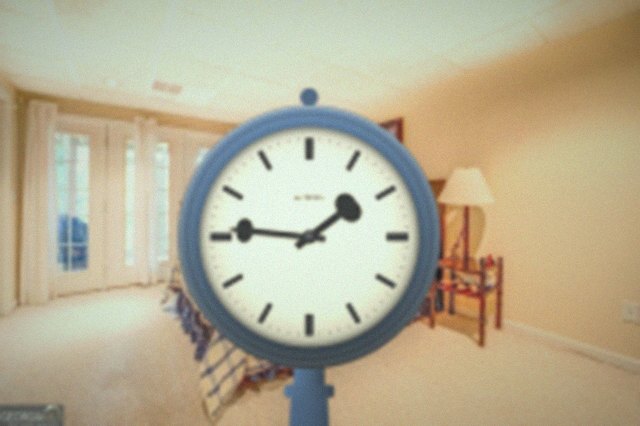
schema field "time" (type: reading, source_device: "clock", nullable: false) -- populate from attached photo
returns 1:46
